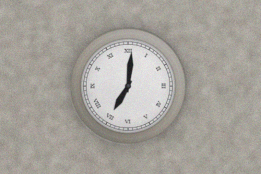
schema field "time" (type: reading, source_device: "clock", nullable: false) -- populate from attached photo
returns 7:01
